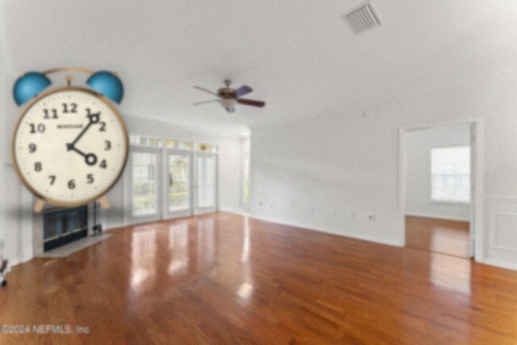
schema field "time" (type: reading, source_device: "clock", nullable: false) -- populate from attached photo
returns 4:07
